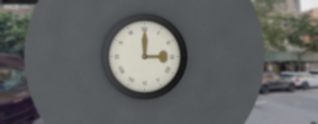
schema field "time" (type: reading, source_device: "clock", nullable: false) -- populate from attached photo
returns 3:00
